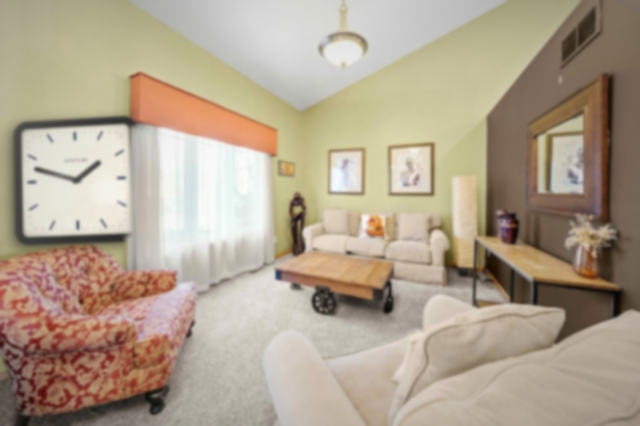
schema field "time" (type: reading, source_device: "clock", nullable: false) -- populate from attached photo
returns 1:48
